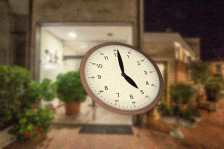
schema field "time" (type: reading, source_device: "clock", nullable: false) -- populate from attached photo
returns 5:01
